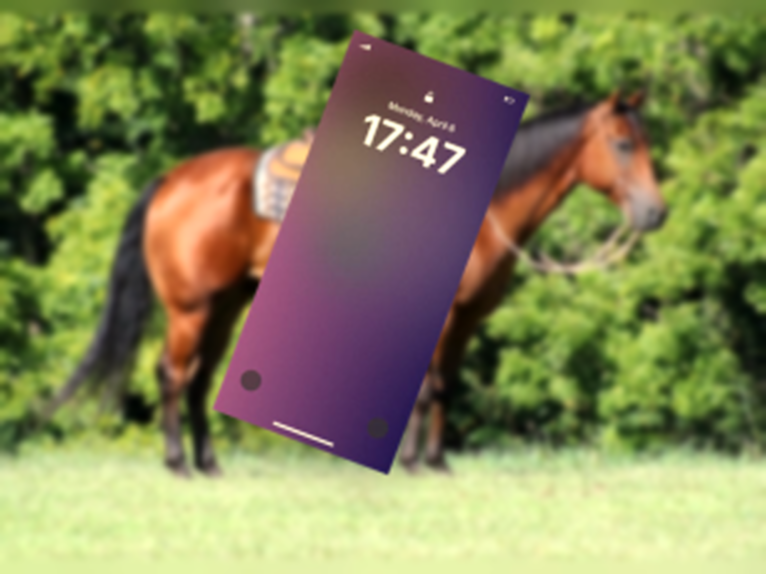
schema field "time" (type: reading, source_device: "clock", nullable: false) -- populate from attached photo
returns 17:47
